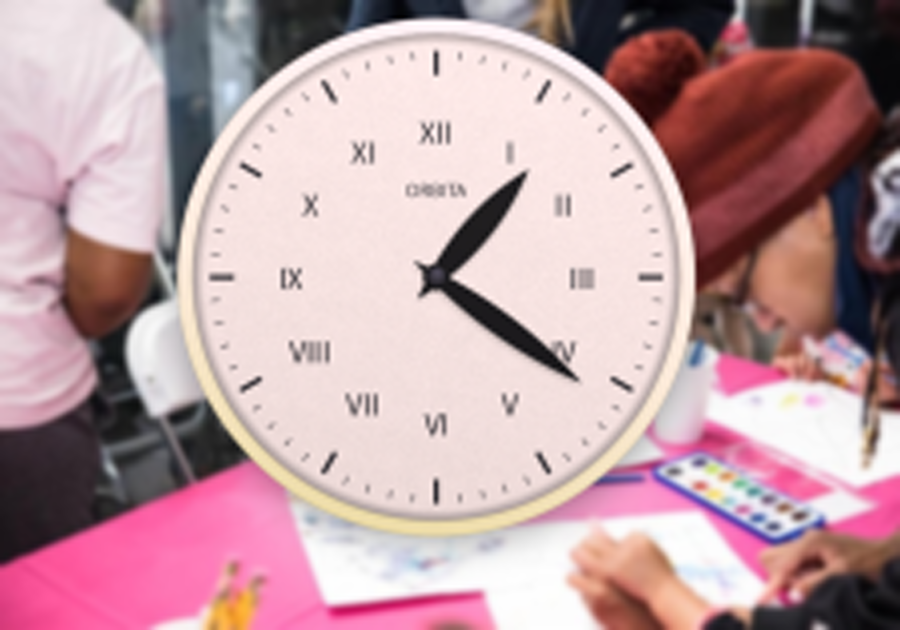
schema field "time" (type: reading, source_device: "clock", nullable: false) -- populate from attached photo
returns 1:21
